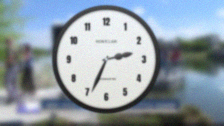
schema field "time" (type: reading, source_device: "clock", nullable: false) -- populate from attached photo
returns 2:34
